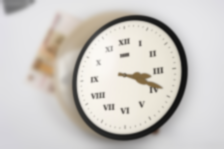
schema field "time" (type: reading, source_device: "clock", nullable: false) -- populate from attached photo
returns 3:19
